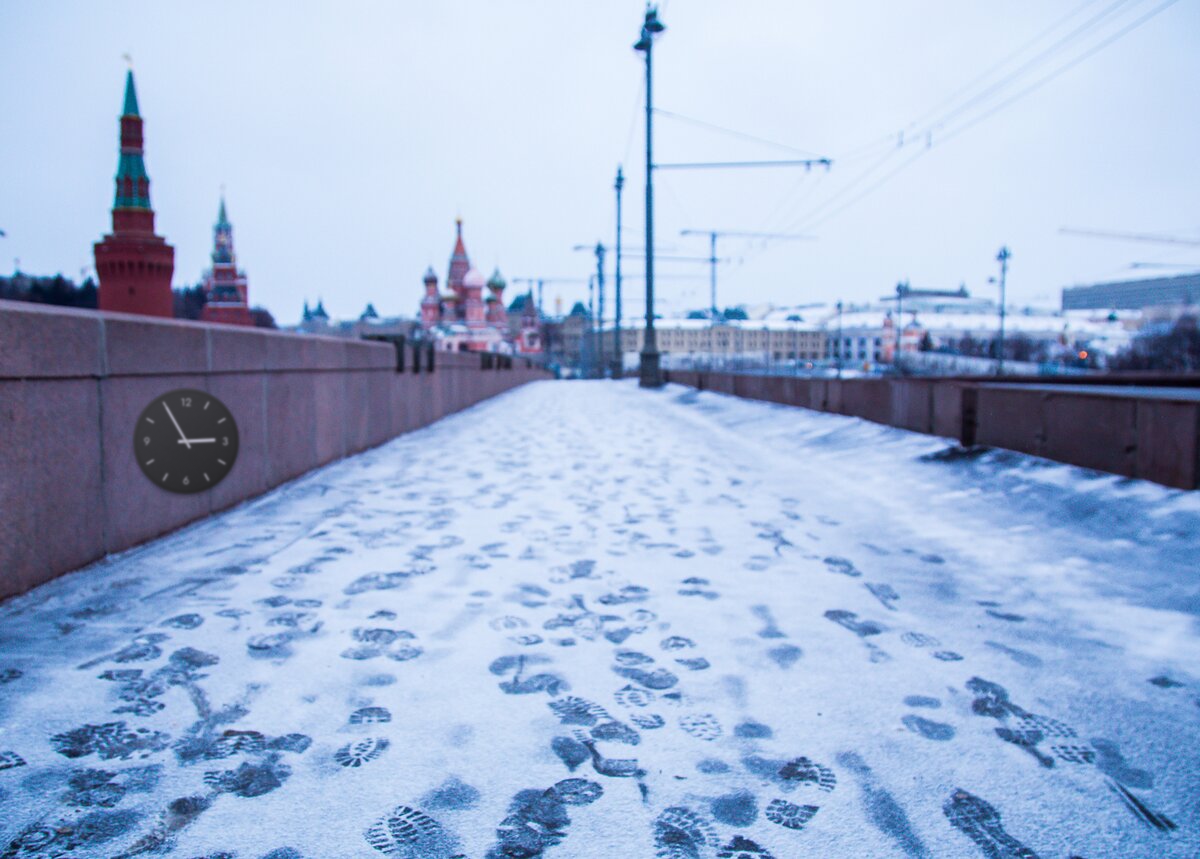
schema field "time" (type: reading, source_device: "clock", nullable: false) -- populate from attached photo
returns 2:55
